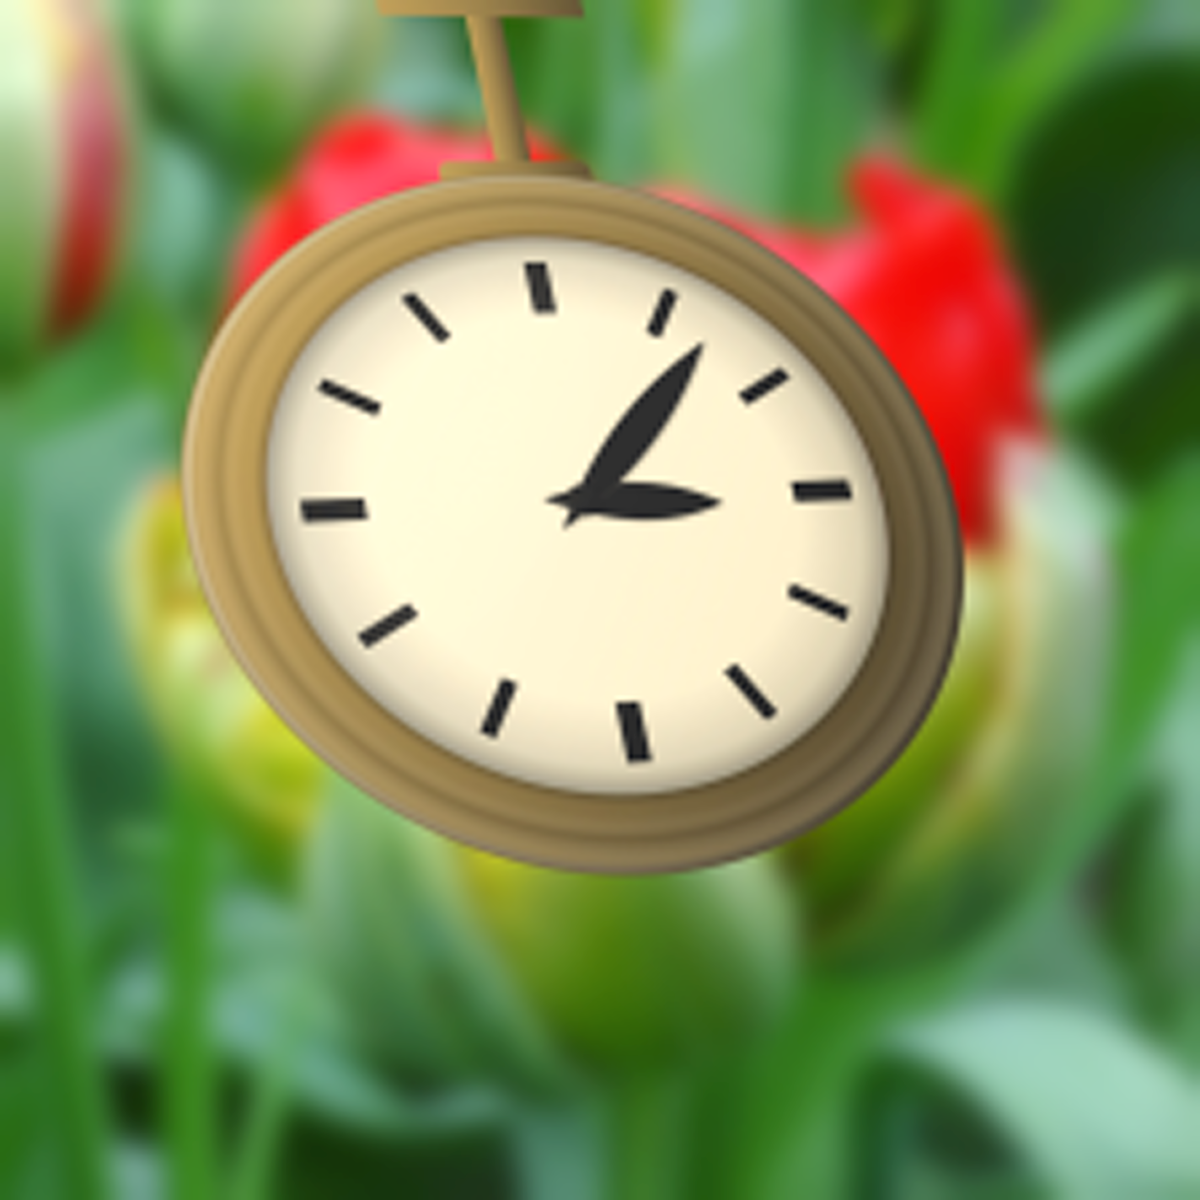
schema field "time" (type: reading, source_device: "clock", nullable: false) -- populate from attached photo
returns 3:07
